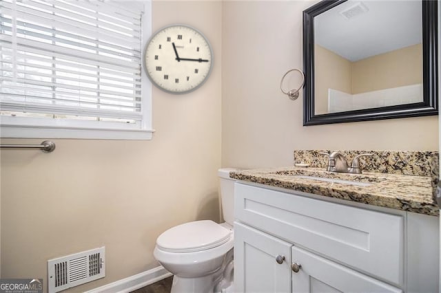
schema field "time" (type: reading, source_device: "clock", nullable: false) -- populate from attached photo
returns 11:15
